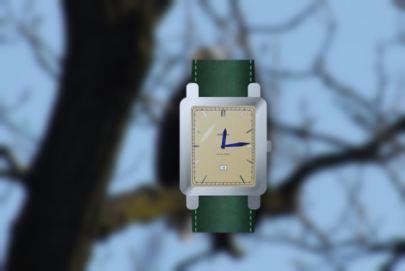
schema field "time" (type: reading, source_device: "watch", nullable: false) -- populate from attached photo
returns 12:14
